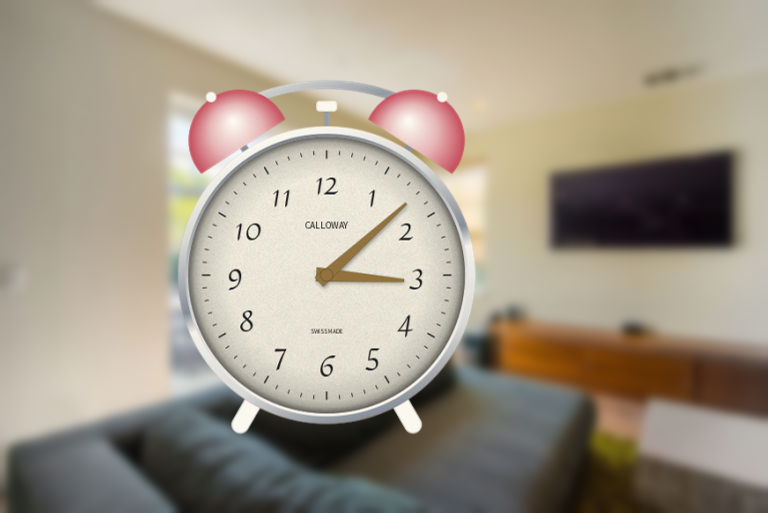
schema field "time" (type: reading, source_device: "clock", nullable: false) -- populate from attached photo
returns 3:08
